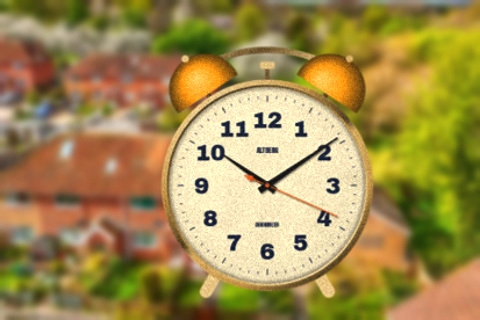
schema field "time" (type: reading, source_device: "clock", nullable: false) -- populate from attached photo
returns 10:09:19
